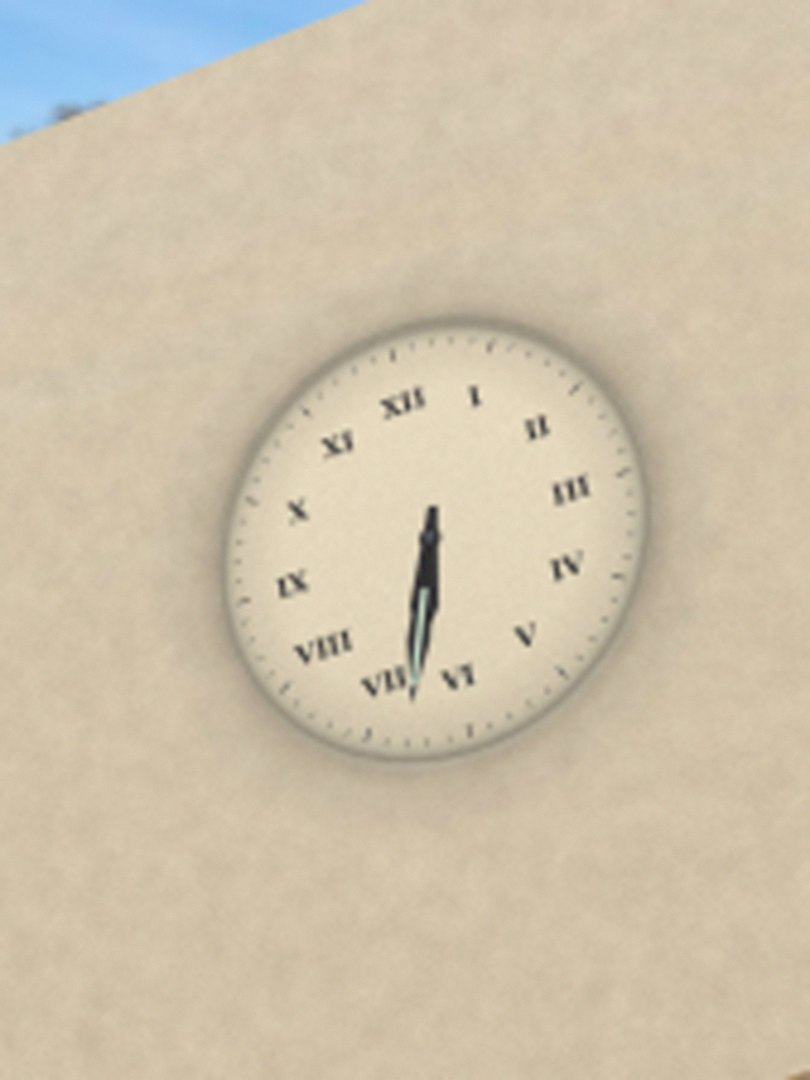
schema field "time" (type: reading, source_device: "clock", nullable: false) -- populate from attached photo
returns 6:33
